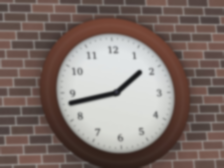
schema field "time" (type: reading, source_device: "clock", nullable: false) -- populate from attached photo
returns 1:43
